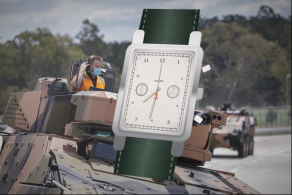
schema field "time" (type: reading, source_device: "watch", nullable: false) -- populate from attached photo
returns 7:31
